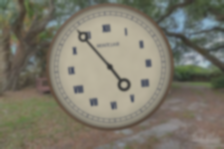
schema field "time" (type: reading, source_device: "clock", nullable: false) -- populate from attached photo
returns 4:54
